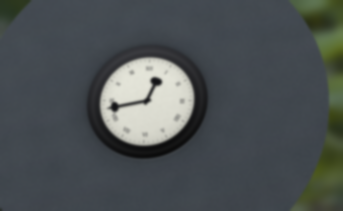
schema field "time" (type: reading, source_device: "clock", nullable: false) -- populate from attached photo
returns 12:43
